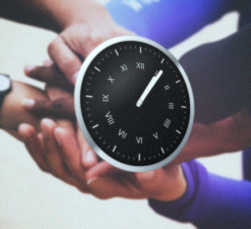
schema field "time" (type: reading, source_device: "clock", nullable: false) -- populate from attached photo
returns 1:06
